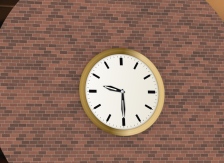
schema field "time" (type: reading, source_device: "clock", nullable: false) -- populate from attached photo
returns 9:30
